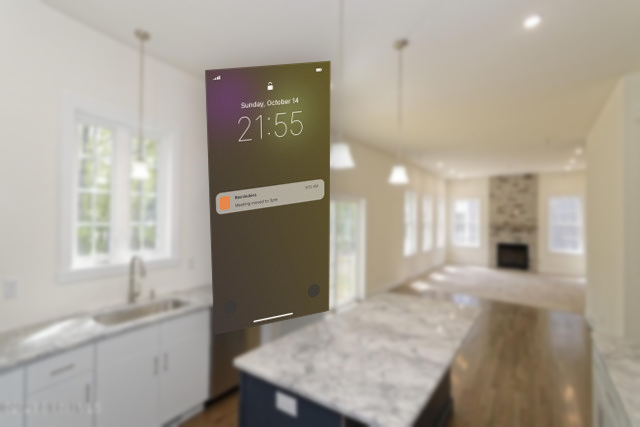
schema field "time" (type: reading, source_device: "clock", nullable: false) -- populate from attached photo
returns 21:55
